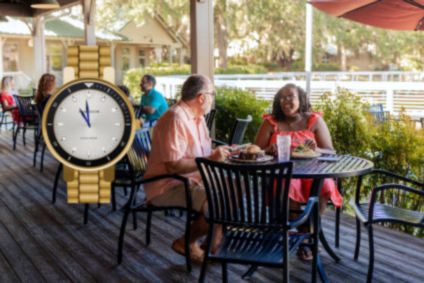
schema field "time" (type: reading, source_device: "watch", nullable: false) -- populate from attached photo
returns 10:59
